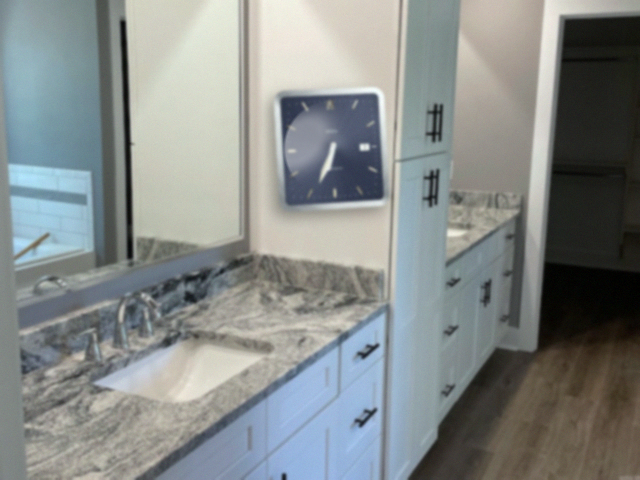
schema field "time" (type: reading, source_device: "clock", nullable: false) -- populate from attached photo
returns 6:34
